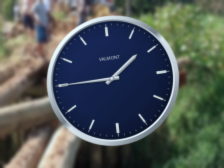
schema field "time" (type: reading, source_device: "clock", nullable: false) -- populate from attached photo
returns 1:45
